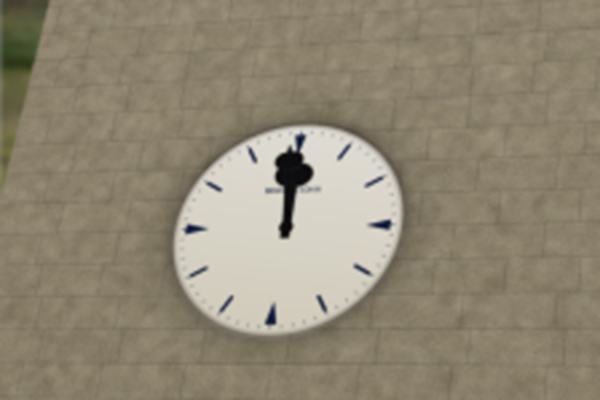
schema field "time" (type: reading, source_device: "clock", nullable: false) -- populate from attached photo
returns 11:59
